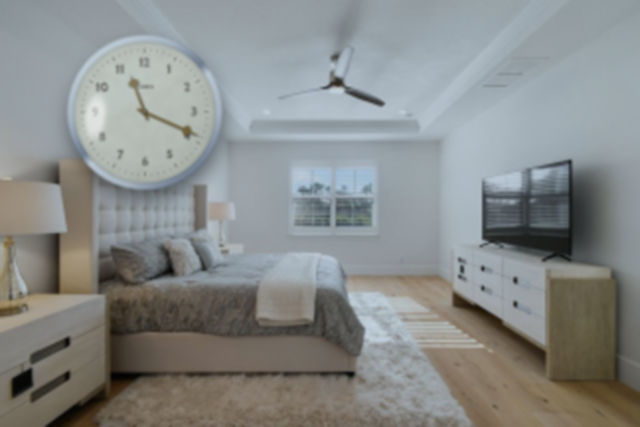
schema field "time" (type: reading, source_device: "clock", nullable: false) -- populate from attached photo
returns 11:19
